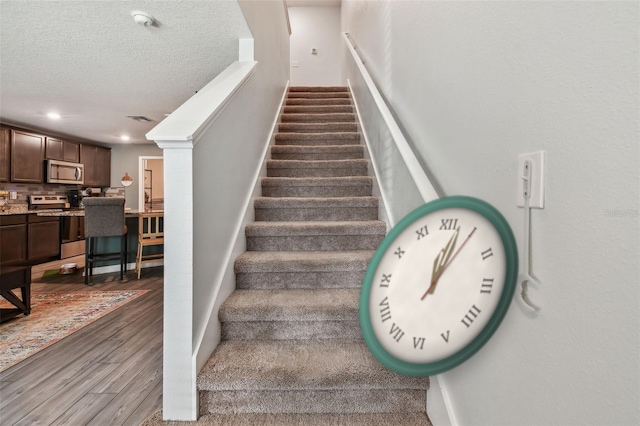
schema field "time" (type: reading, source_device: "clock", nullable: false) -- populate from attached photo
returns 12:02:05
